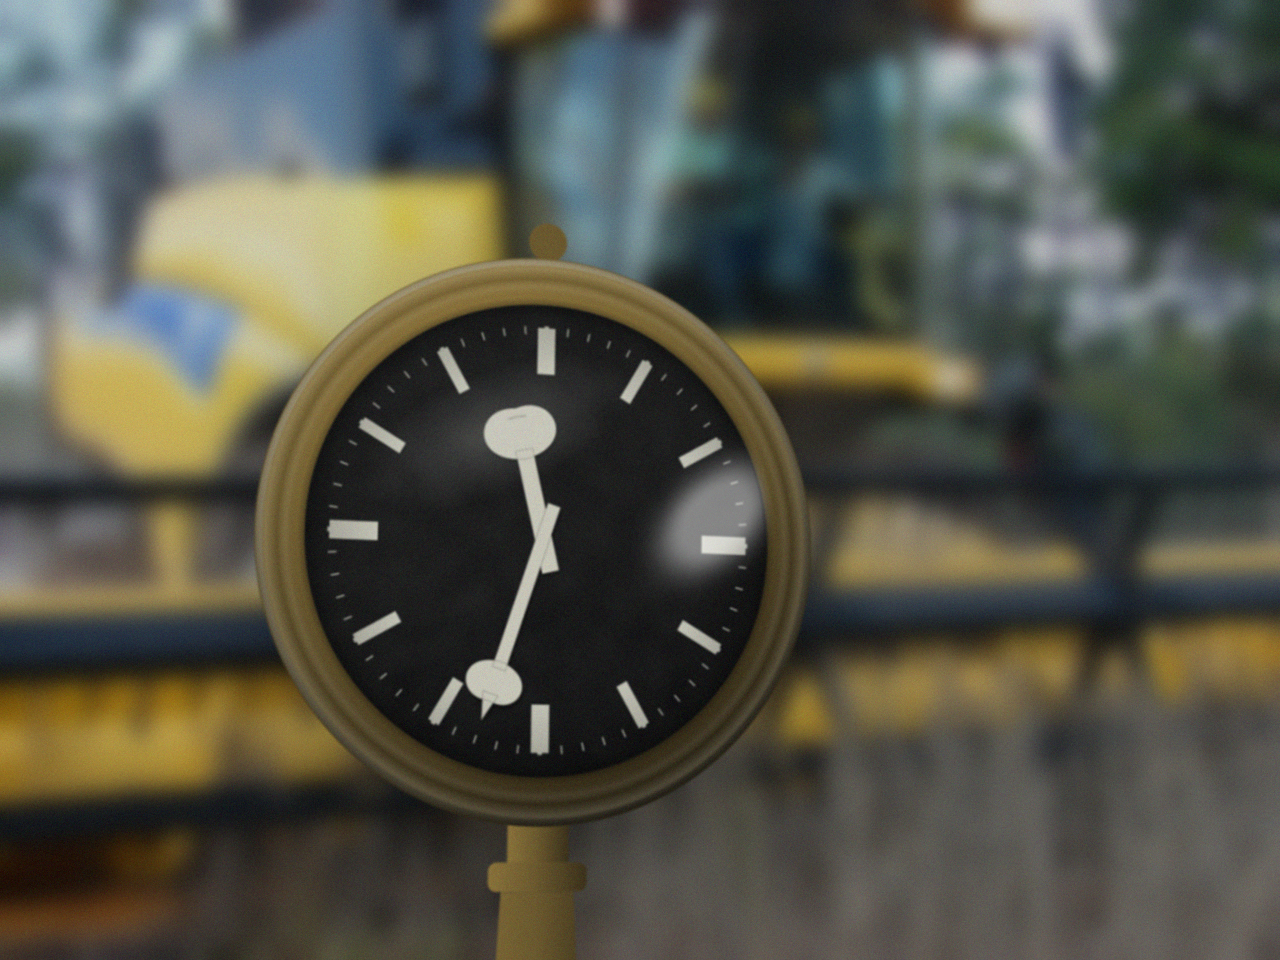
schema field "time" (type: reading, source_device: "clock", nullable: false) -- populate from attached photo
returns 11:33
